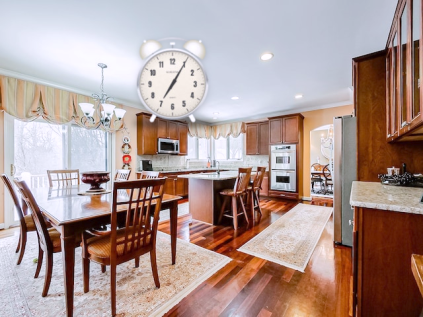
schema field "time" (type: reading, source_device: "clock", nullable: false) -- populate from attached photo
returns 7:05
